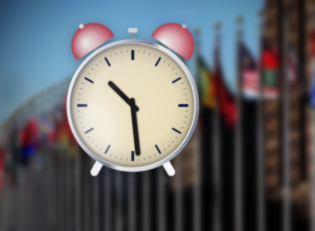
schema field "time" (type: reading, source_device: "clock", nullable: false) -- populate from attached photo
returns 10:29
